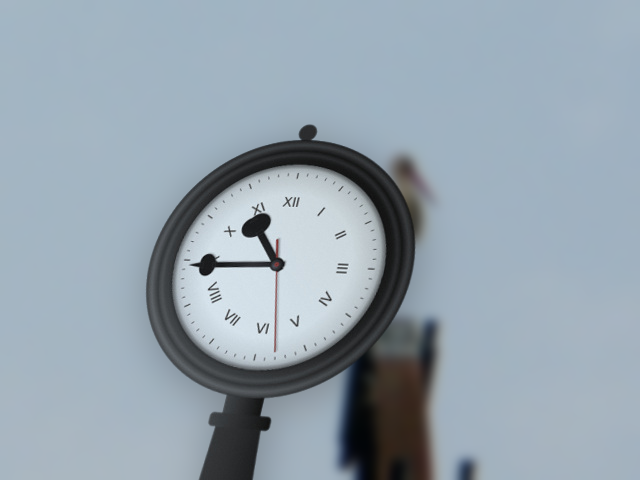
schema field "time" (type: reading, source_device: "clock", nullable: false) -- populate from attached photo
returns 10:44:28
